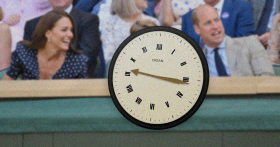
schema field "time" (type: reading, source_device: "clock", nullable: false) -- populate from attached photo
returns 9:16
